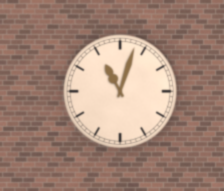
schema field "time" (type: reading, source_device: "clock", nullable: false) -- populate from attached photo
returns 11:03
